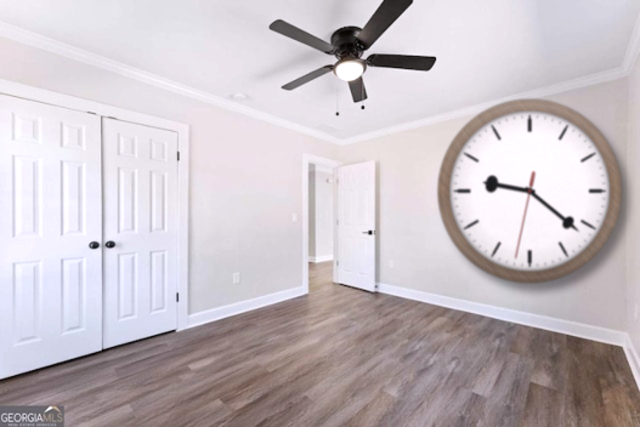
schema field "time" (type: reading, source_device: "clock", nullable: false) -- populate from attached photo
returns 9:21:32
